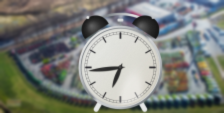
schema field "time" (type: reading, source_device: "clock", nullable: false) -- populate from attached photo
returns 6:44
